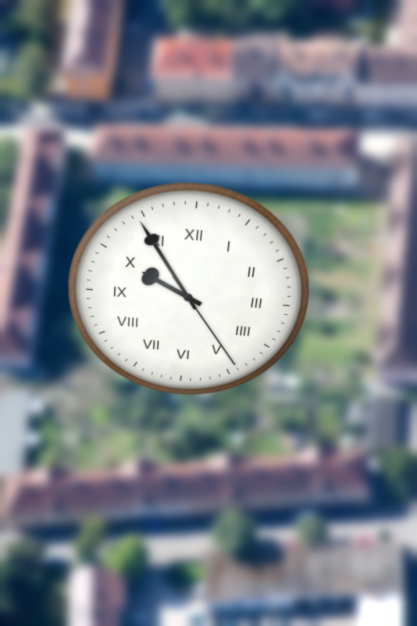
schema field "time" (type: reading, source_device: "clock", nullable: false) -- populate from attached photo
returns 9:54:24
